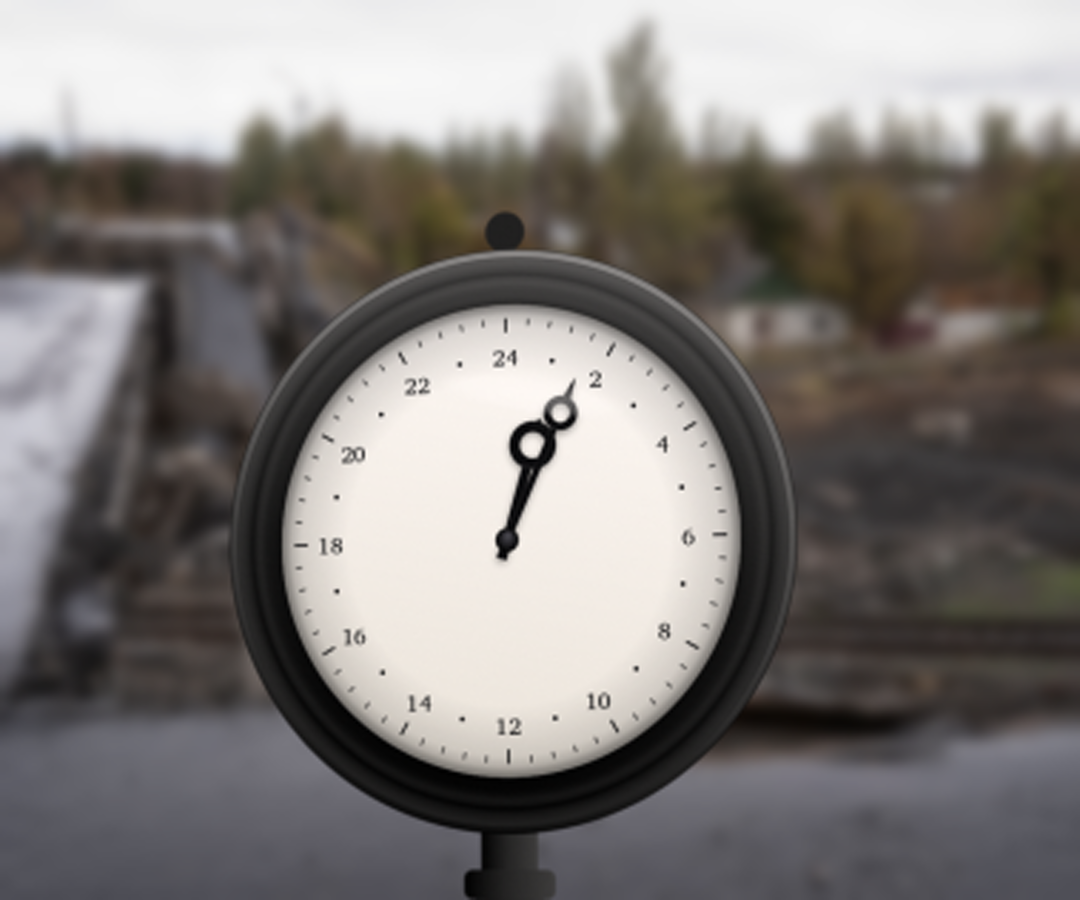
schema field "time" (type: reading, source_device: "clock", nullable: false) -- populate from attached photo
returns 1:04
